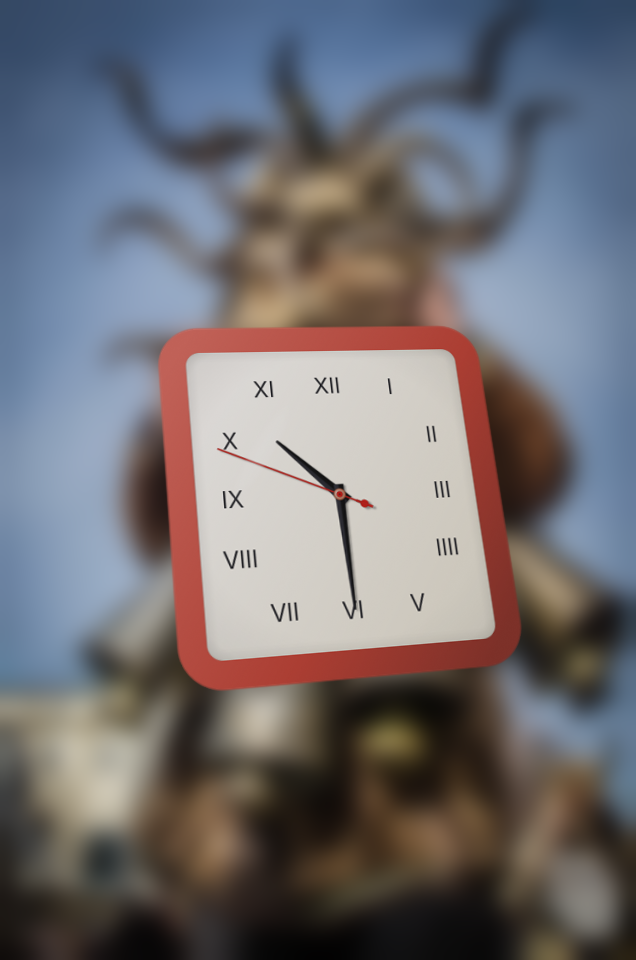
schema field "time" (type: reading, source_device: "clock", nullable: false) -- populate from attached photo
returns 10:29:49
